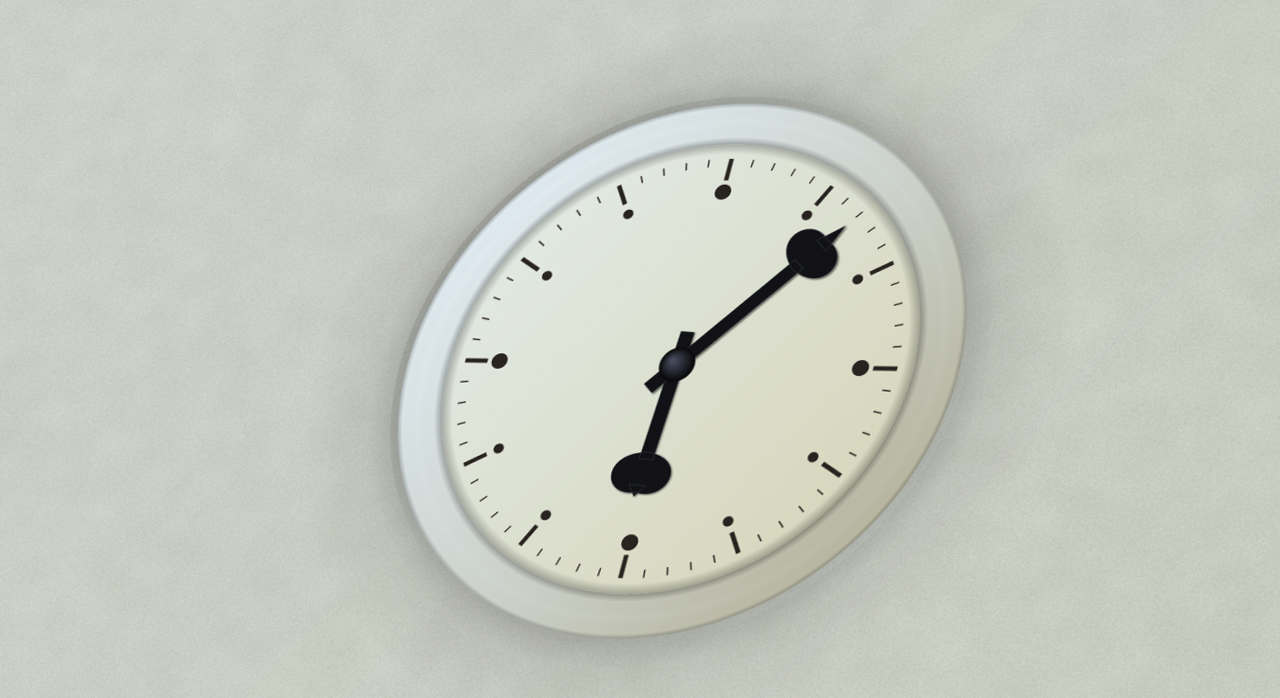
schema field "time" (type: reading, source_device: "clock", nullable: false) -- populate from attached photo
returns 6:07
